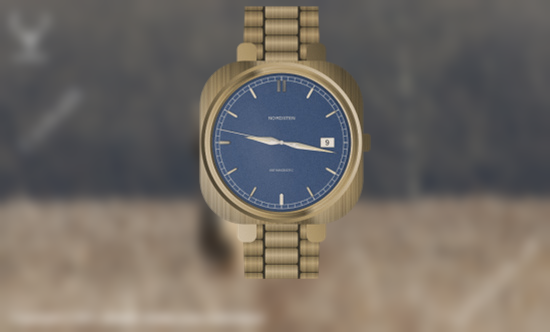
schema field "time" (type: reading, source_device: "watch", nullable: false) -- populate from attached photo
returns 9:16:47
